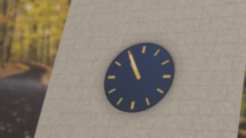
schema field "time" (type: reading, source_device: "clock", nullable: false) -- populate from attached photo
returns 10:55
